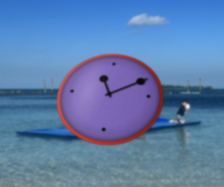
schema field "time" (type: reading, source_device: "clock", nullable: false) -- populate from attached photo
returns 11:10
